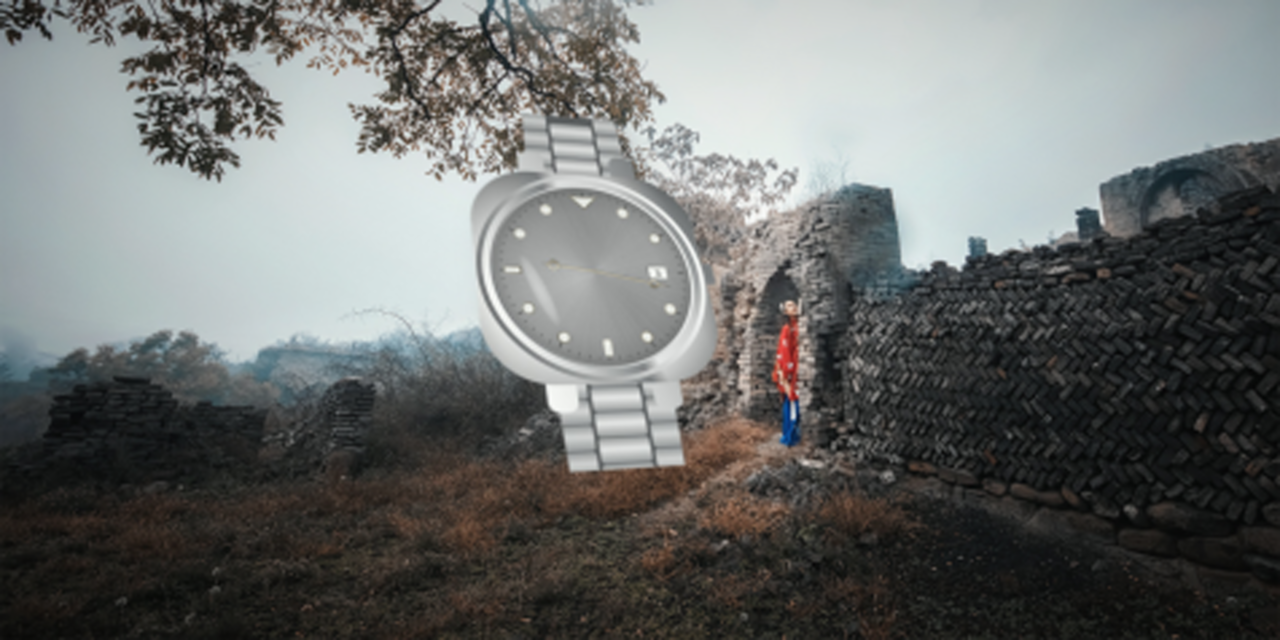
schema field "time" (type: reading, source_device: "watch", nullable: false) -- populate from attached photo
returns 9:17
